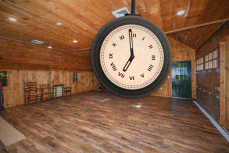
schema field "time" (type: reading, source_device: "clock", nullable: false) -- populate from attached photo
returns 6:59
